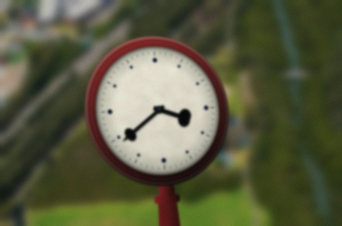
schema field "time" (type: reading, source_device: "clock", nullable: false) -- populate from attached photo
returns 3:39
